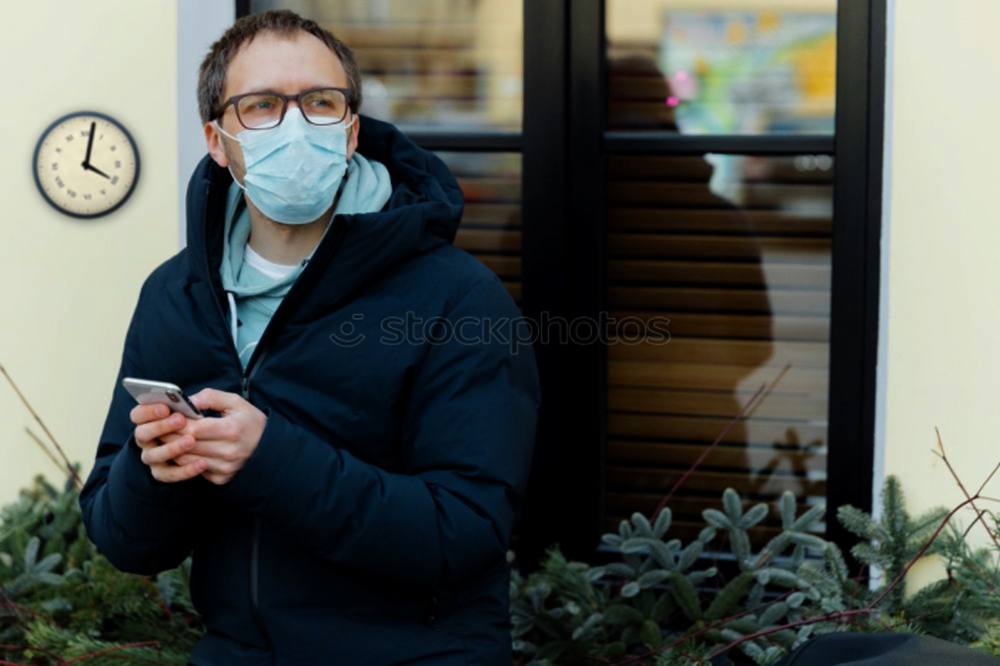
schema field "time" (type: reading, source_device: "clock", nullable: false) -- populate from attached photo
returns 4:02
